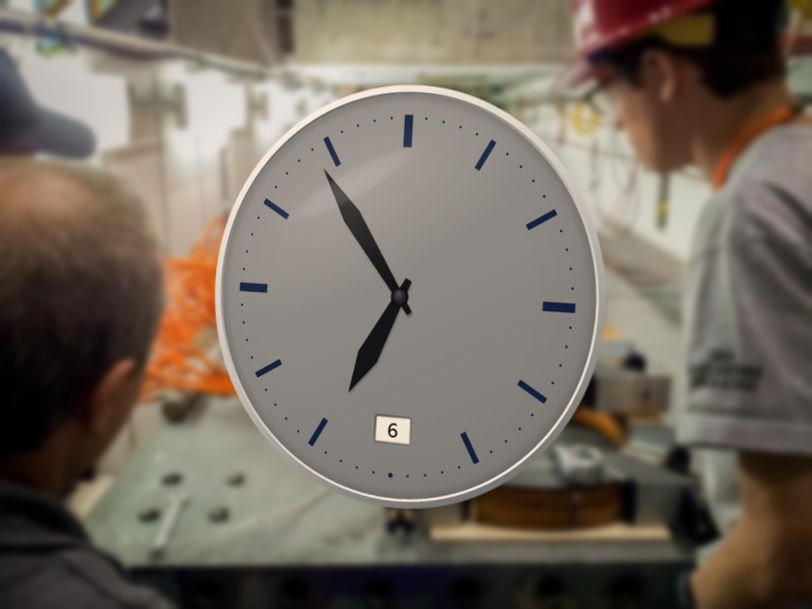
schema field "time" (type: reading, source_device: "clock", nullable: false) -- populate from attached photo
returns 6:54
